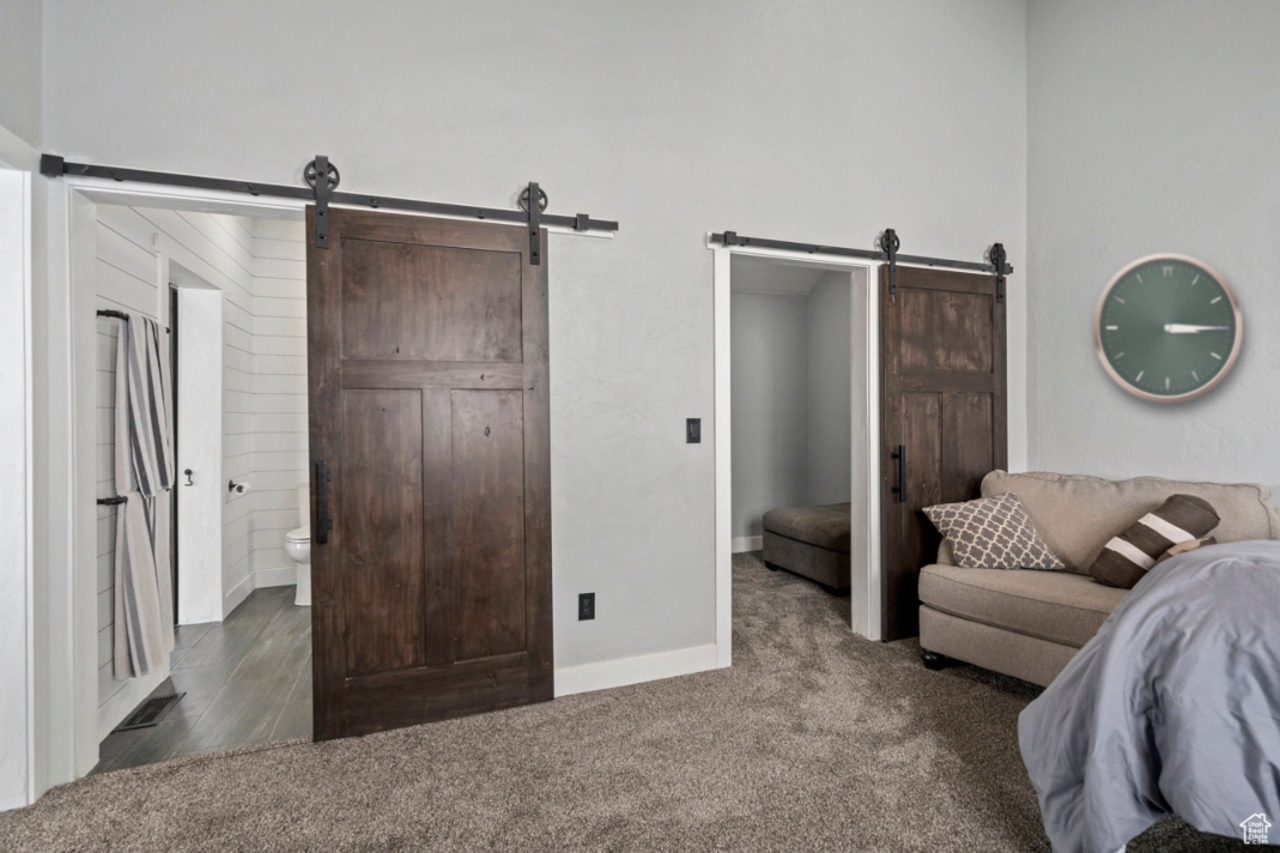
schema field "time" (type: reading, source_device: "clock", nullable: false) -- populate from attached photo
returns 3:15
